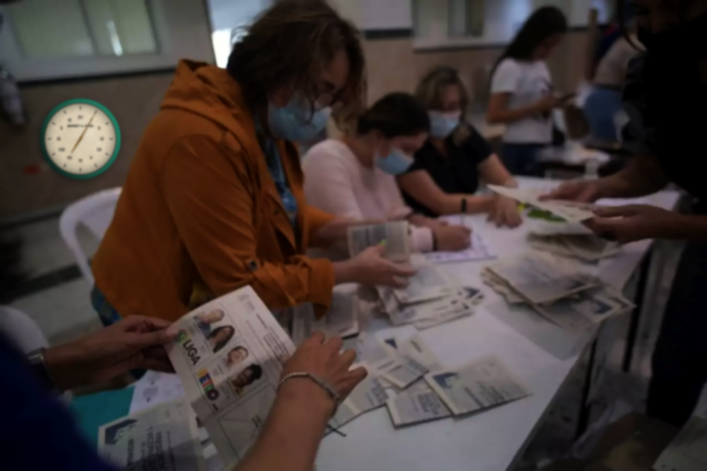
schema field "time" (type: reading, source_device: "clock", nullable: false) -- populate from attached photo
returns 7:05
